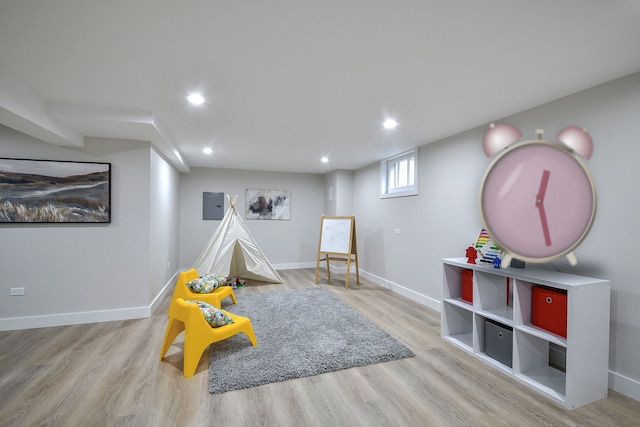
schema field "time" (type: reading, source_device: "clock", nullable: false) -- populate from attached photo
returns 12:28
